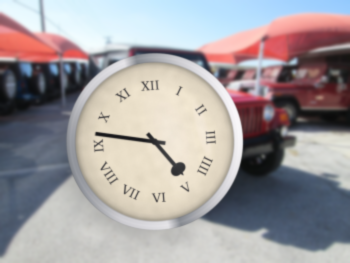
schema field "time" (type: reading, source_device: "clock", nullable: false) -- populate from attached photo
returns 4:47
